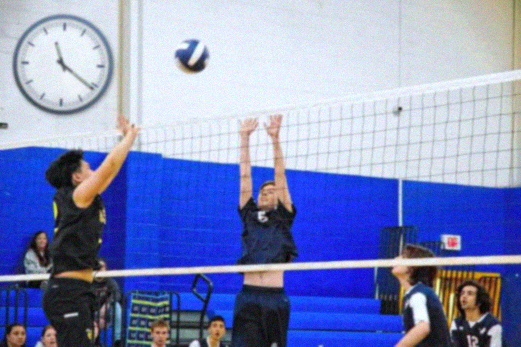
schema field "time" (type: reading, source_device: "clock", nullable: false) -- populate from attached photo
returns 11:21
